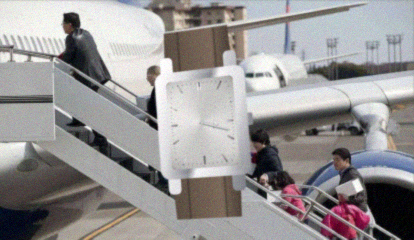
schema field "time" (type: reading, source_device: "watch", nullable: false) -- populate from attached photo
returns 3:18
